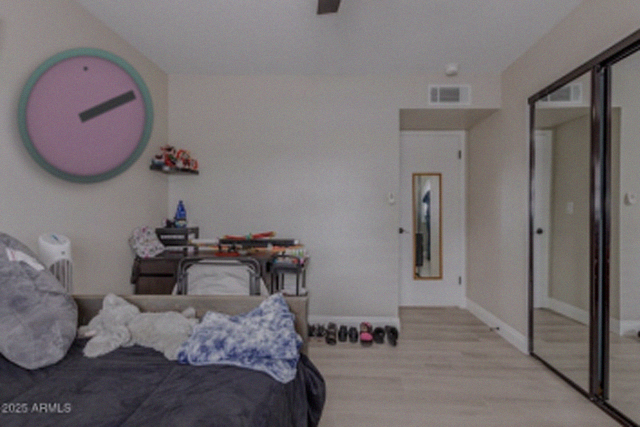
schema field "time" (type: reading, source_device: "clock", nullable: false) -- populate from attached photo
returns 2:11
